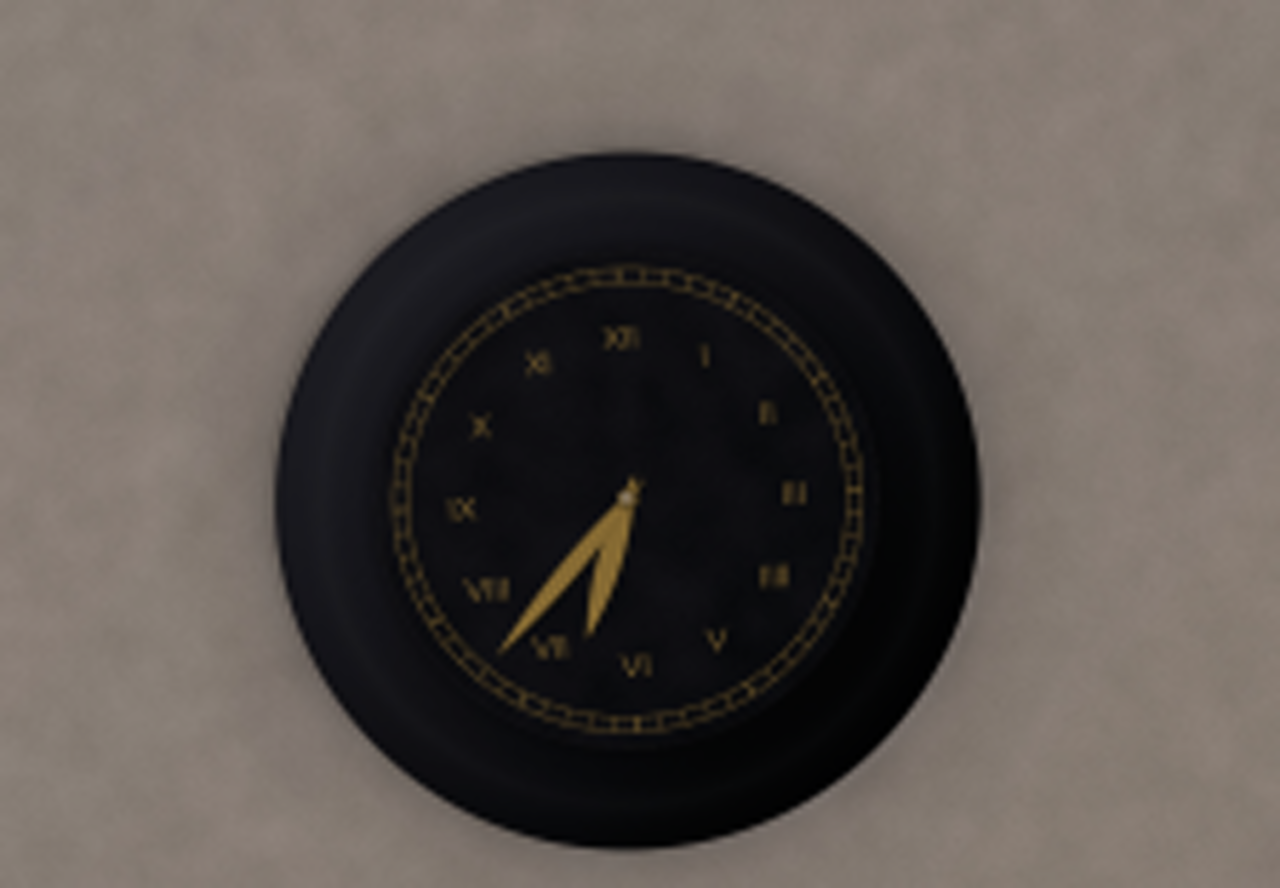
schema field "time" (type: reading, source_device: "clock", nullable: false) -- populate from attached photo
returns 6:37
